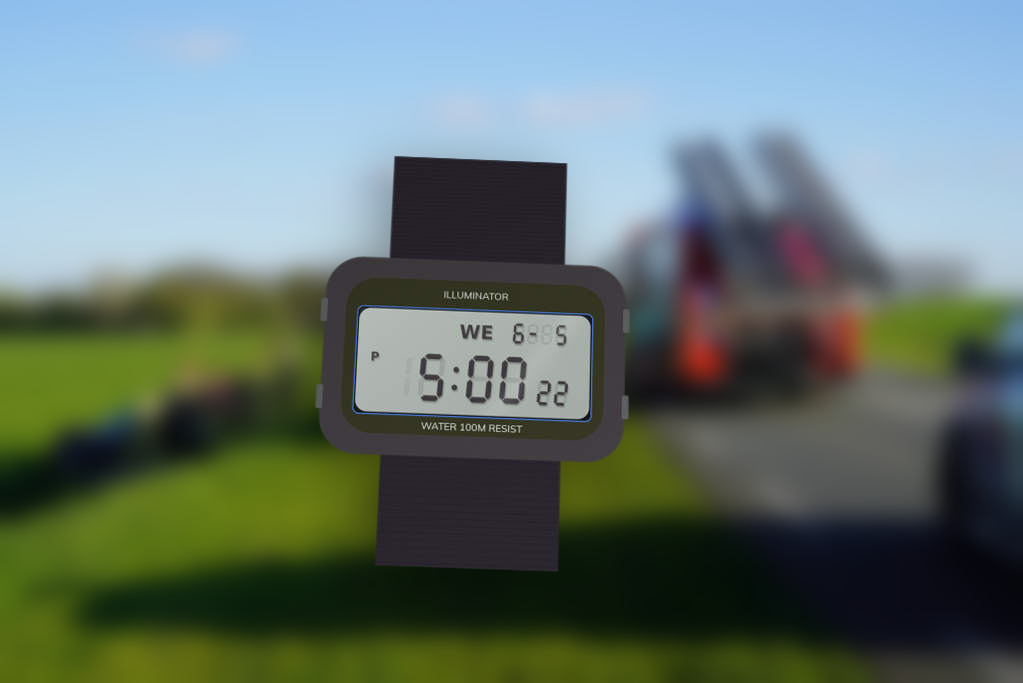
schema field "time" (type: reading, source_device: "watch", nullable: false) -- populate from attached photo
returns 5:00:22
